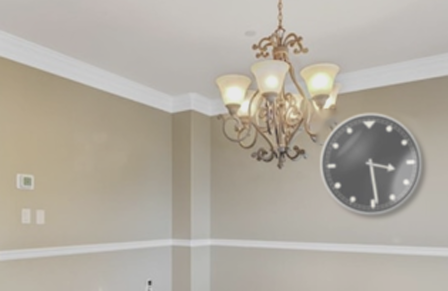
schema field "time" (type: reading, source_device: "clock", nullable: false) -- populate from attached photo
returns 3:29
